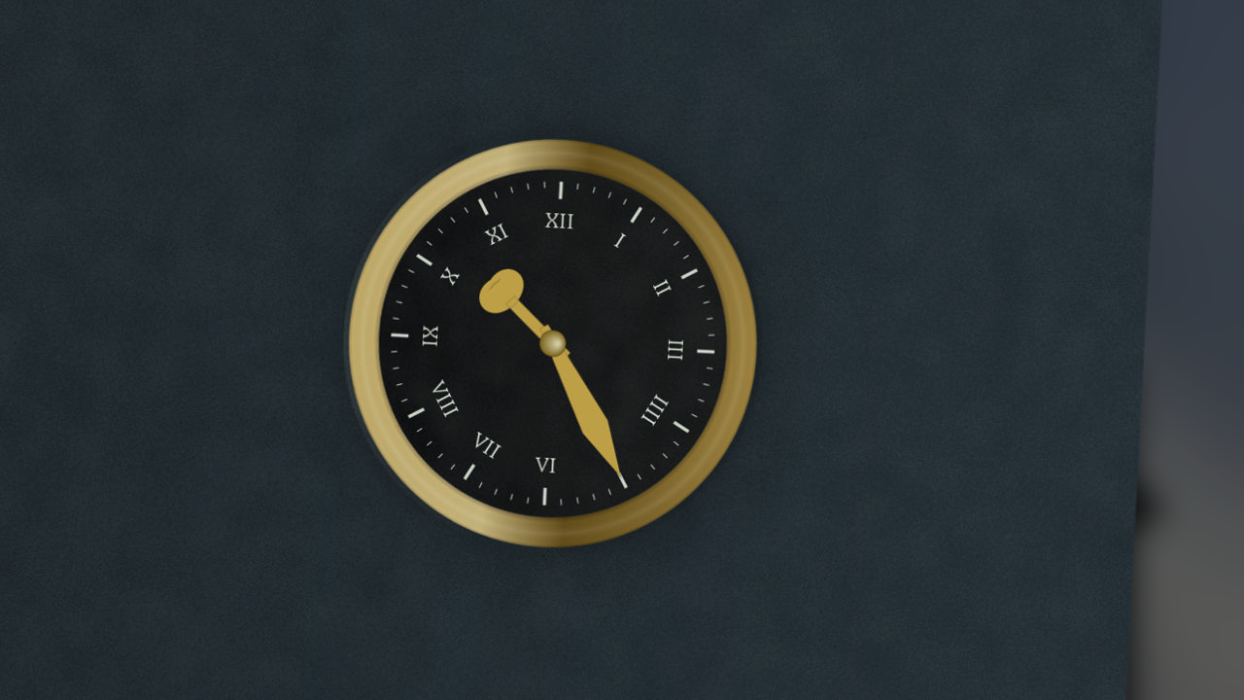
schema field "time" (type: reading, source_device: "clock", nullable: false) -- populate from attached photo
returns 10:25
